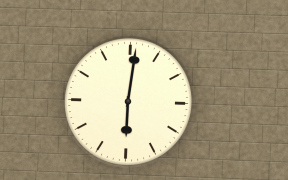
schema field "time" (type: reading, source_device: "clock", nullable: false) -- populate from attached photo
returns 6:01
